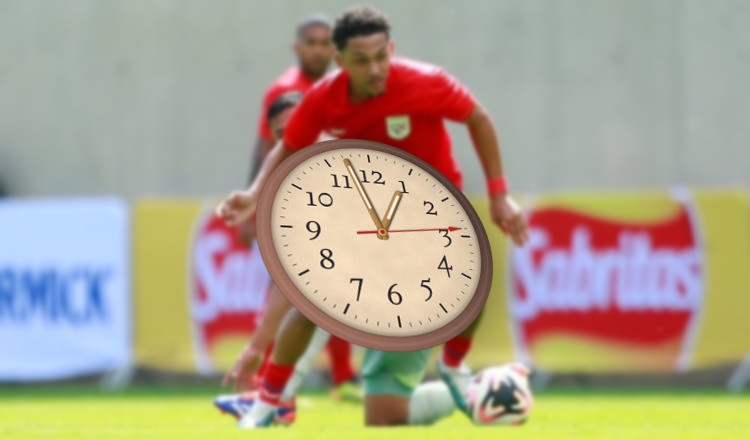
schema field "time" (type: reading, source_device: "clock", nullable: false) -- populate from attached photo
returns 12:57:14
